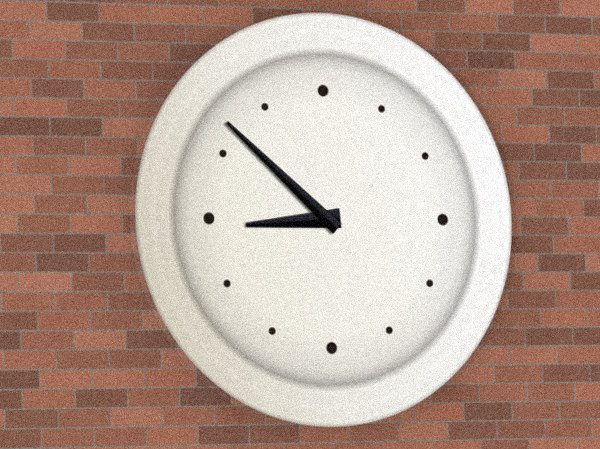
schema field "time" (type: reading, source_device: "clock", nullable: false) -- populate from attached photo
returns 8:52
